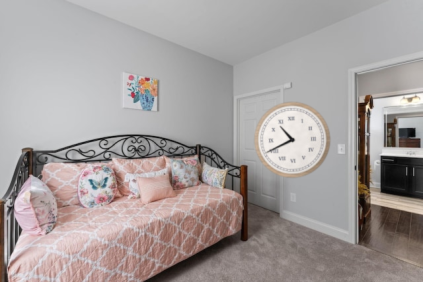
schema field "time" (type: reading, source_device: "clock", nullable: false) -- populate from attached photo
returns 10:41
